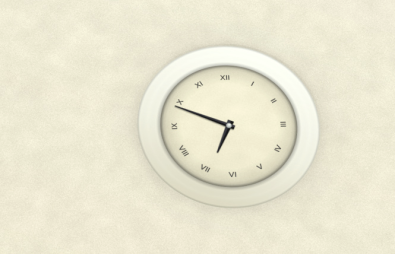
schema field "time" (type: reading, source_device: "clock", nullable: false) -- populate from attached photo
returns 6:49
